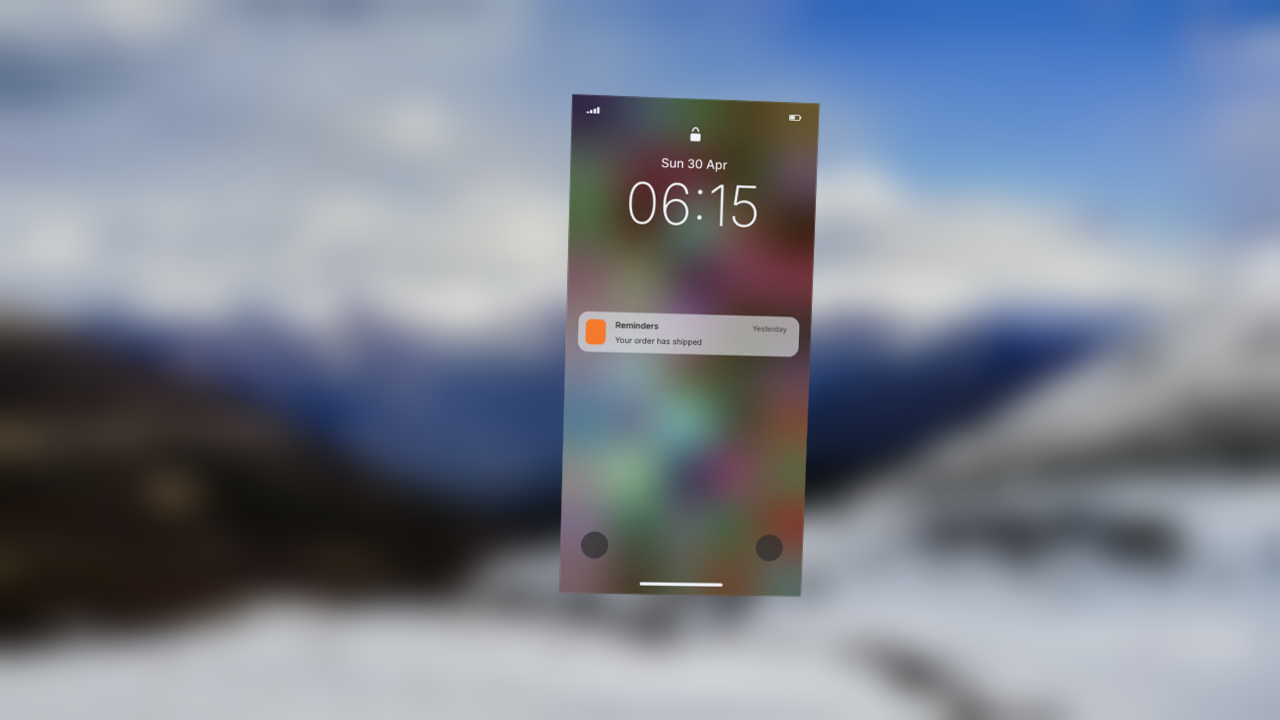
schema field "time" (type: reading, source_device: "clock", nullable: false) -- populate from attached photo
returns 6:15
